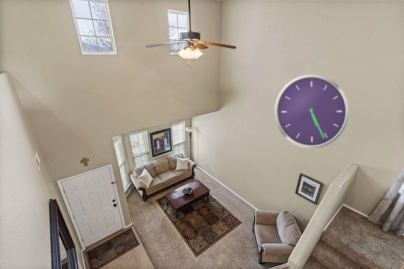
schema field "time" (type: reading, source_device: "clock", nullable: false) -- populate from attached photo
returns 5:26
